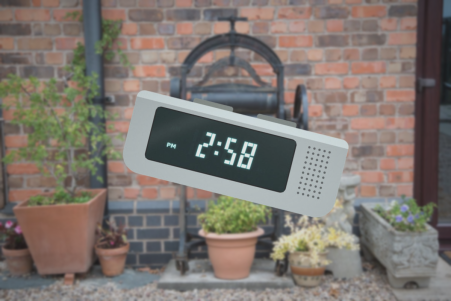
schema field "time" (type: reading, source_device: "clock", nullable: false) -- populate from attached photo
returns 2:58
